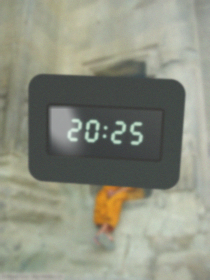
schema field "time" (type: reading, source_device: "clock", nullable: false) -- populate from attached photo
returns 20:25
